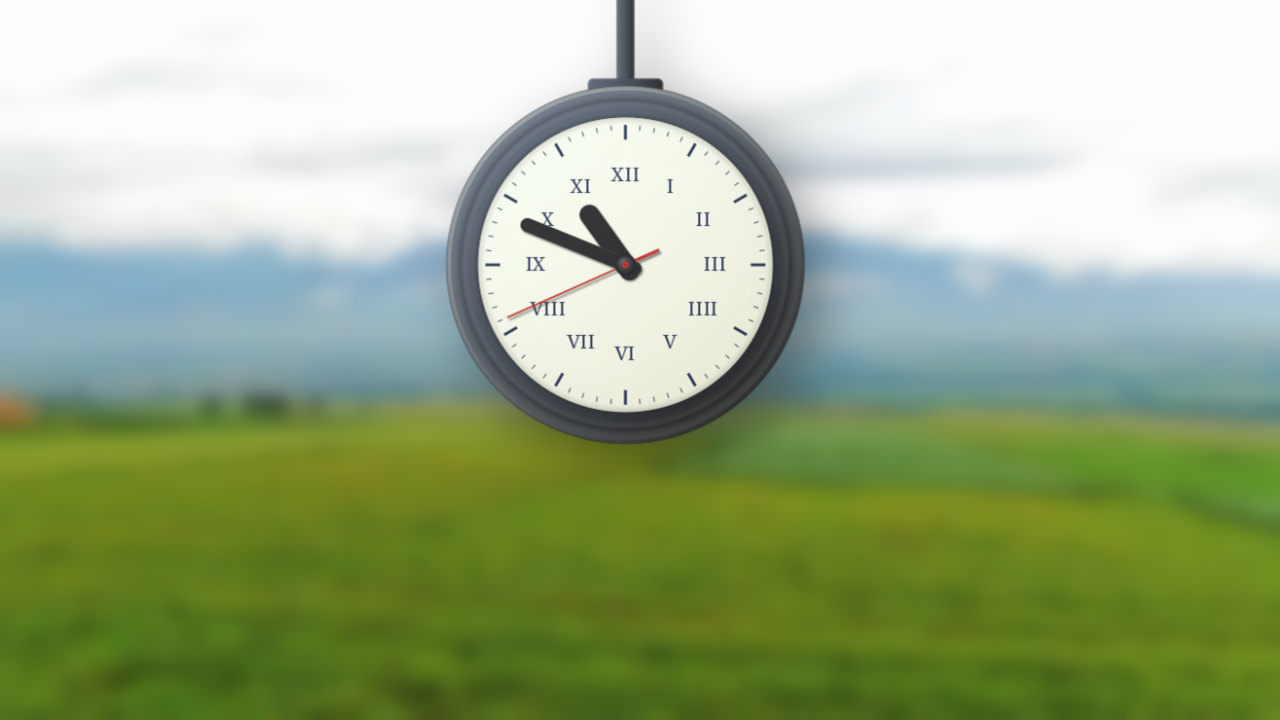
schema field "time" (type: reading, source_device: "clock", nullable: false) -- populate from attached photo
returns 10:48:41
